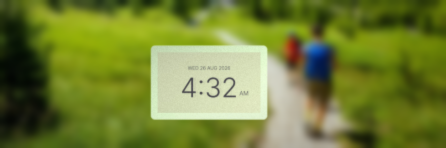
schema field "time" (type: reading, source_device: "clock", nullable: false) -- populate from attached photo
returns 4:32
